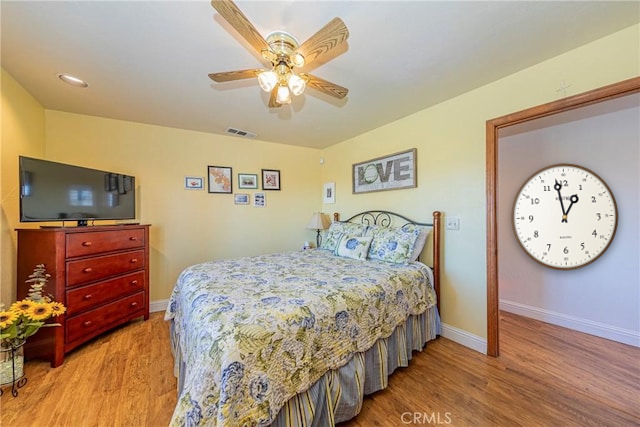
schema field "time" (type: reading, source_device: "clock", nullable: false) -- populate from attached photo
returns 12:58
